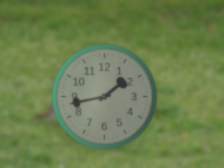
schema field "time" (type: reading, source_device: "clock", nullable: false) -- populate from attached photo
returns 1:43
